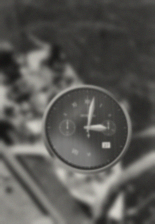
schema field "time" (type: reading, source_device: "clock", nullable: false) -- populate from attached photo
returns 3:02
